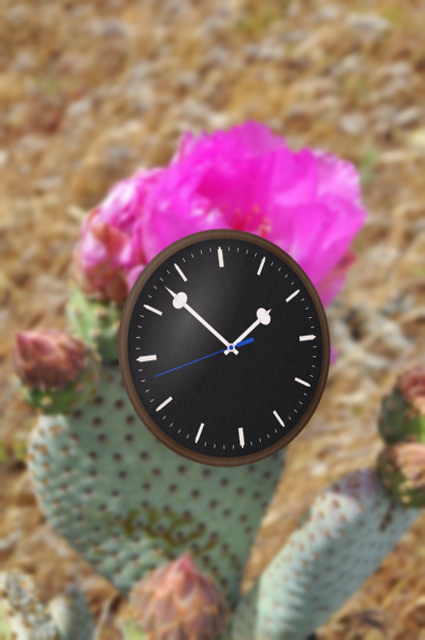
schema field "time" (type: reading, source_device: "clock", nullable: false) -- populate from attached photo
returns 1:52:43
